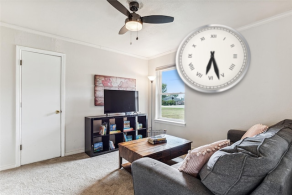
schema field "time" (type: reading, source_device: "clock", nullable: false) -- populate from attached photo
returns 6:27
